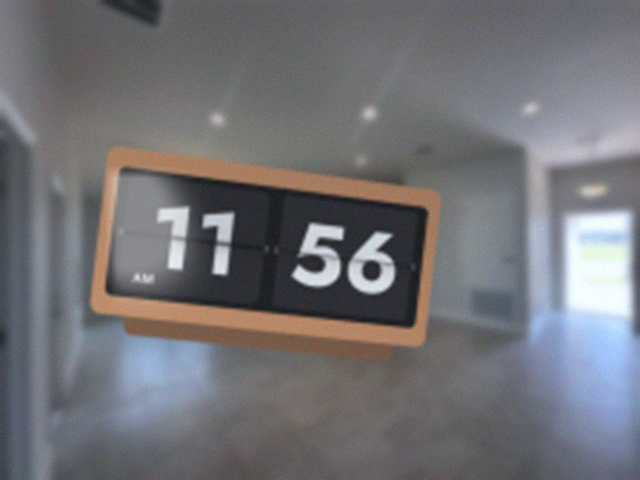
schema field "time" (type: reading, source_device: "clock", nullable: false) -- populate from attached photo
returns 11:56
